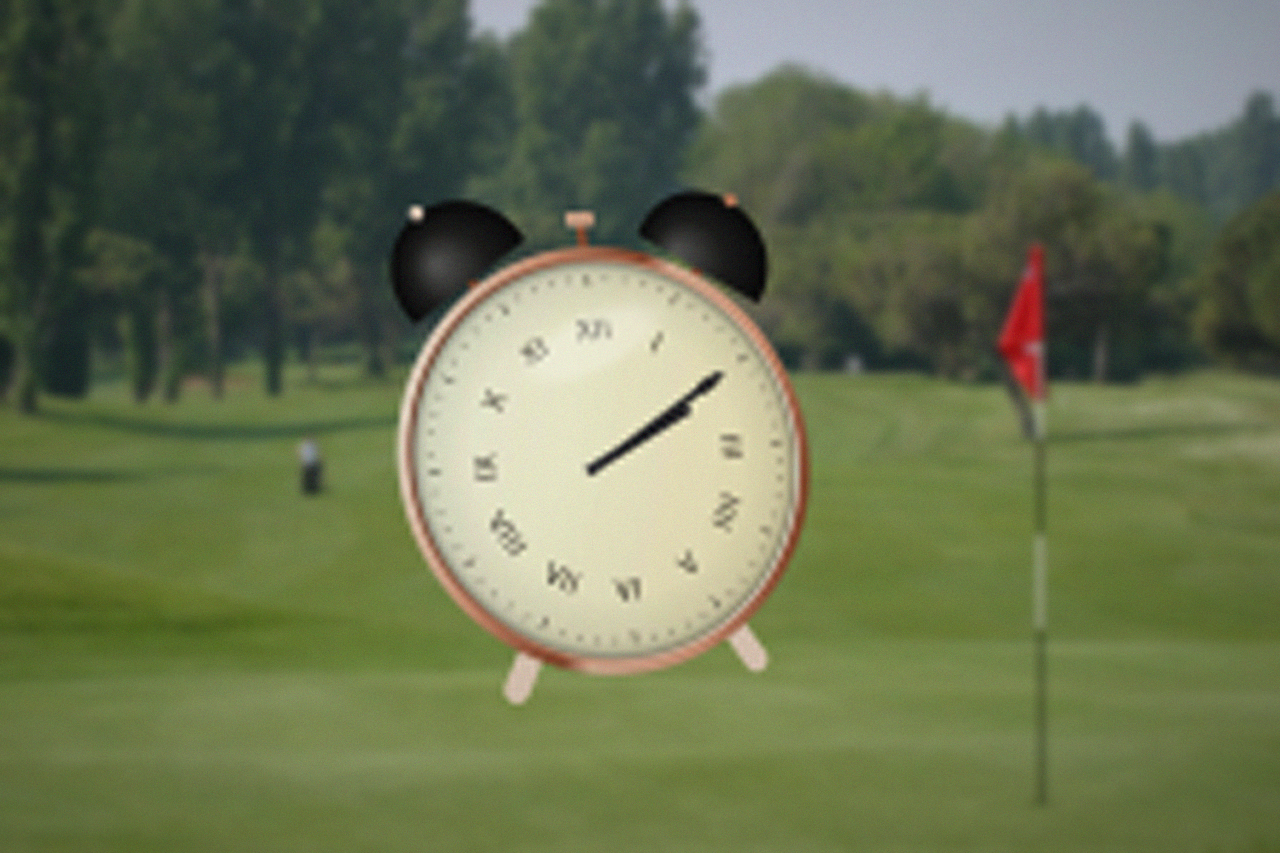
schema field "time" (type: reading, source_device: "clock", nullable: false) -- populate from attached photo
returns 2:10
